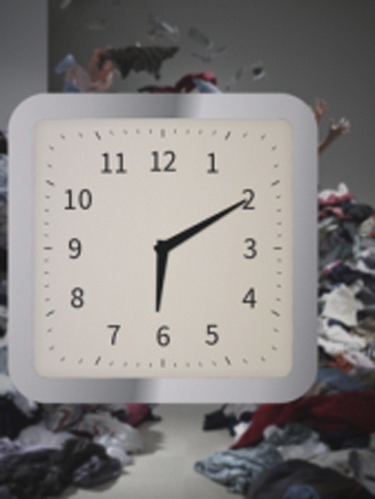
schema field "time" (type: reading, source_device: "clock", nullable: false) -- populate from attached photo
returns 6:10
